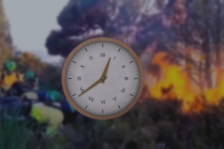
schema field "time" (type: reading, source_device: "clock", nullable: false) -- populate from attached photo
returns 12:39
